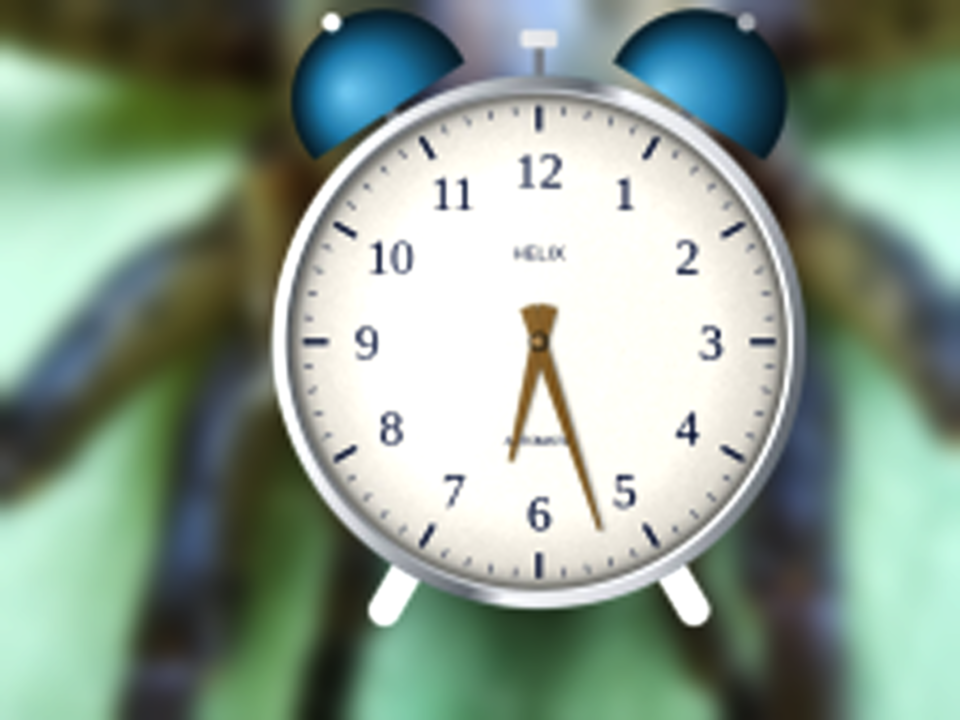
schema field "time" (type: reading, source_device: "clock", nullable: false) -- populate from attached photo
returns 6:27
